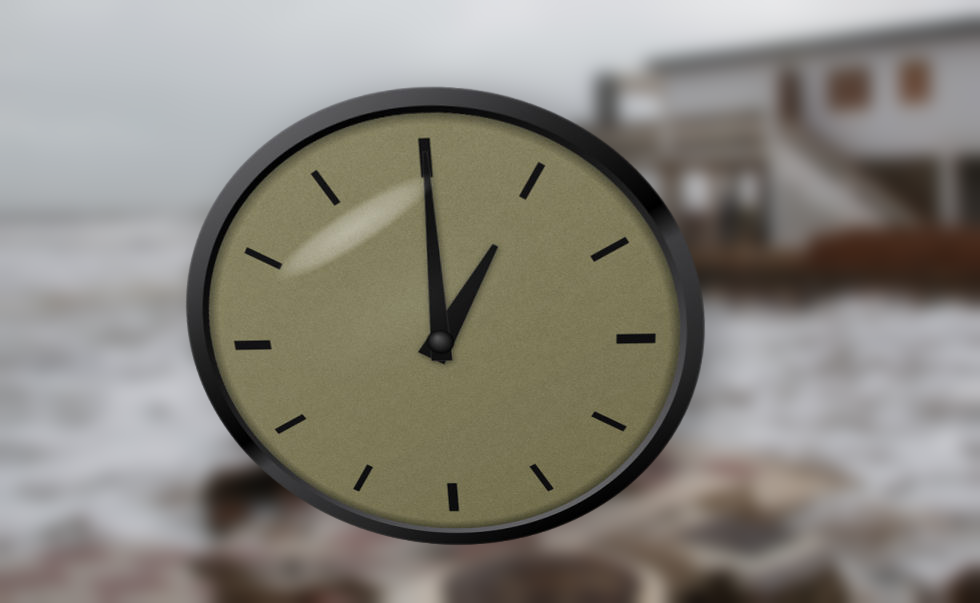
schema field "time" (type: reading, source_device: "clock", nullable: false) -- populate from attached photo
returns 1:00
